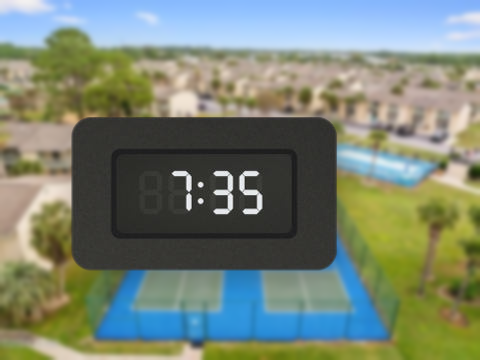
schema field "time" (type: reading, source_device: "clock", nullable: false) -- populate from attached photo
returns 7:35
